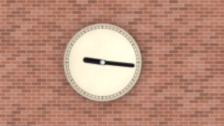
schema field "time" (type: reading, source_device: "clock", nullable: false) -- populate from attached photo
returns 9:16
